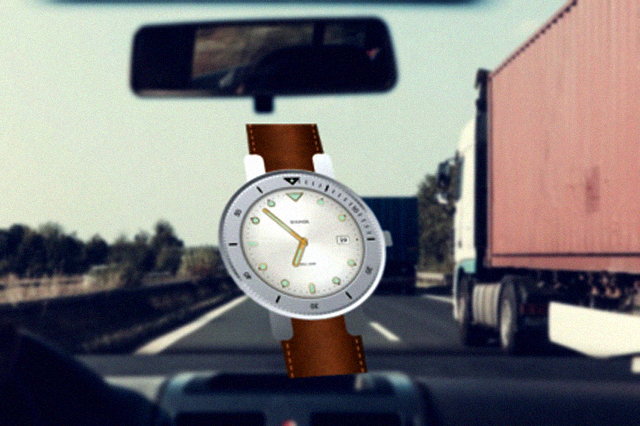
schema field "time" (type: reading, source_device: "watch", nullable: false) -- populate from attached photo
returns 6:53
